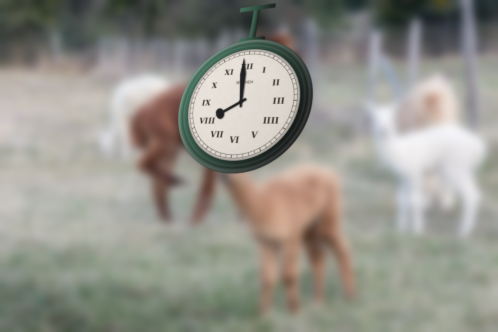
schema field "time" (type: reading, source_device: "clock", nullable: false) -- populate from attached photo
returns 7:59
